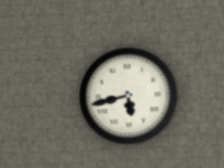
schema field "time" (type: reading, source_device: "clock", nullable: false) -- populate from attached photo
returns 5:43
